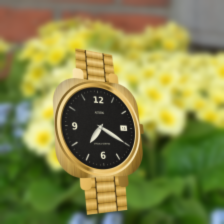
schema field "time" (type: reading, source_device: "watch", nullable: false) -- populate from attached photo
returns 7:20
